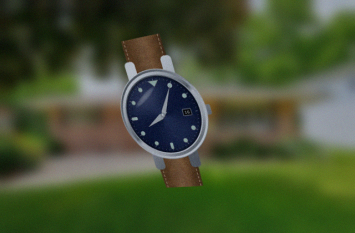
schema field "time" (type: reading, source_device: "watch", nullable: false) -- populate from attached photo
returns 8:05
